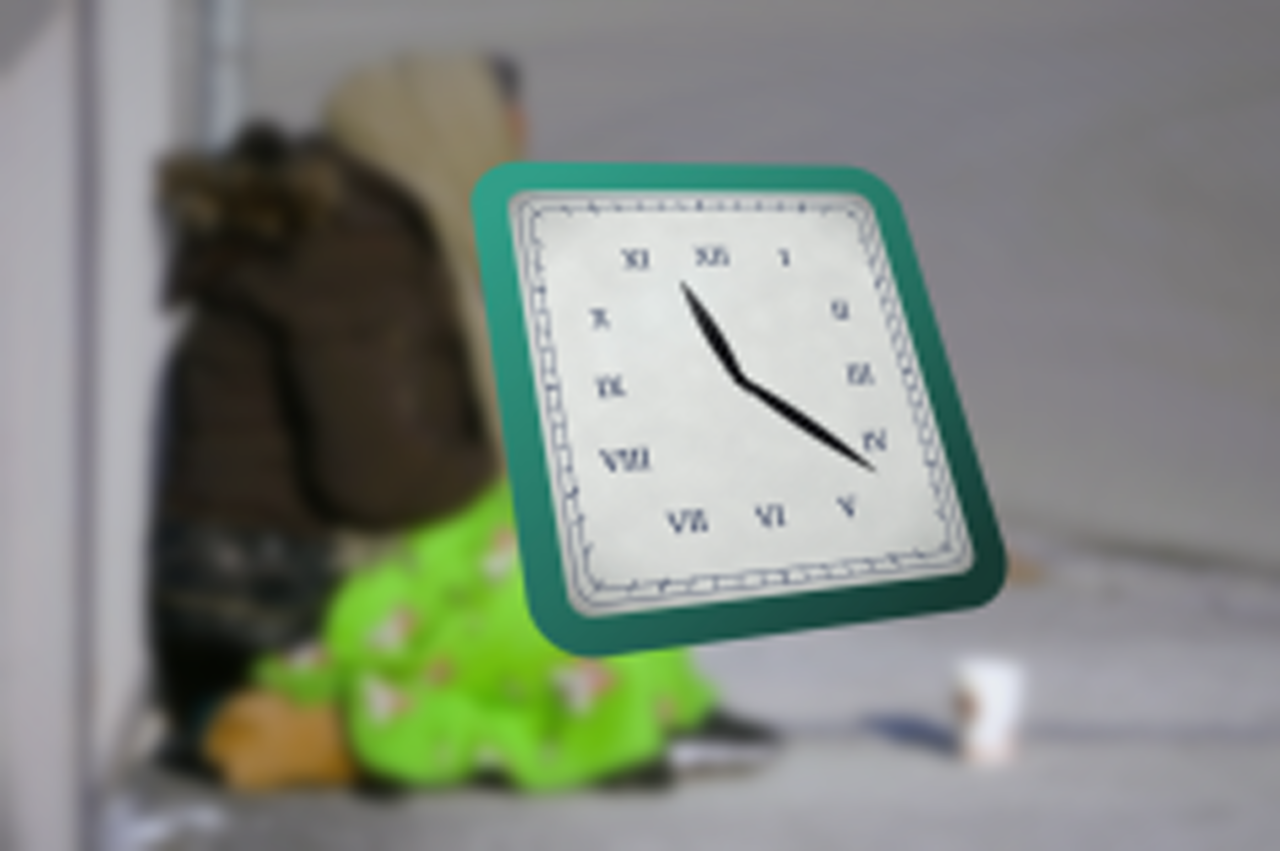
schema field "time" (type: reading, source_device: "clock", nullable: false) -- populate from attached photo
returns 11:22
